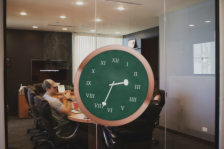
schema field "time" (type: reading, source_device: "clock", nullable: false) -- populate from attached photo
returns 2:33
